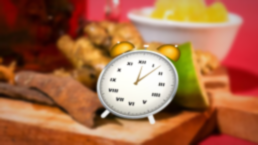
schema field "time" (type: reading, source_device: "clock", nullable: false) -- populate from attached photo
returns 12:07
